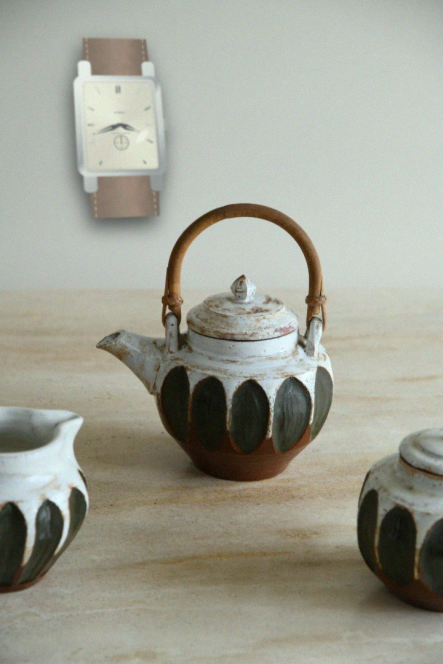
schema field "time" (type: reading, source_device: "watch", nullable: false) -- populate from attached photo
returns 3:42
